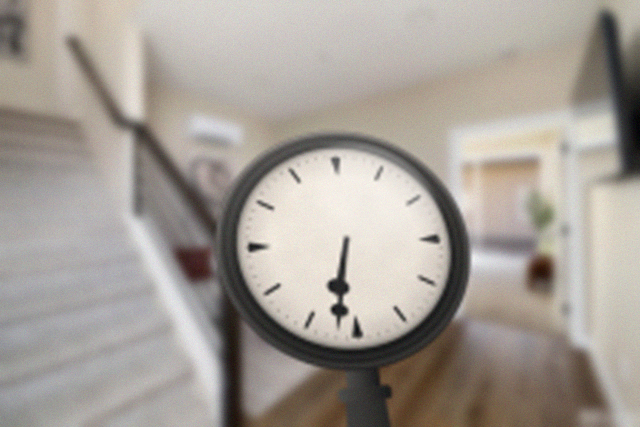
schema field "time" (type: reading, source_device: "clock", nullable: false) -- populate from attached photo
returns 6:32
